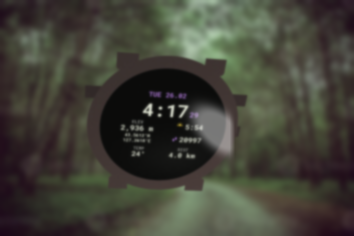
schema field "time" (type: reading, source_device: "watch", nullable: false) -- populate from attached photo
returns 4:17
